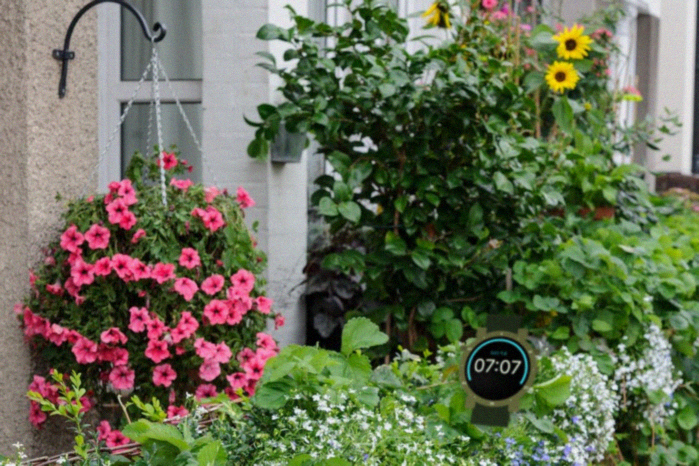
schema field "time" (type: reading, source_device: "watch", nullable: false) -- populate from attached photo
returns 7:07
